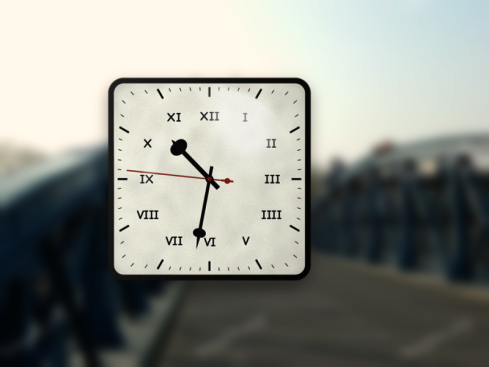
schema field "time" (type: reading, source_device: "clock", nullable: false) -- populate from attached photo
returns 10:31:46
